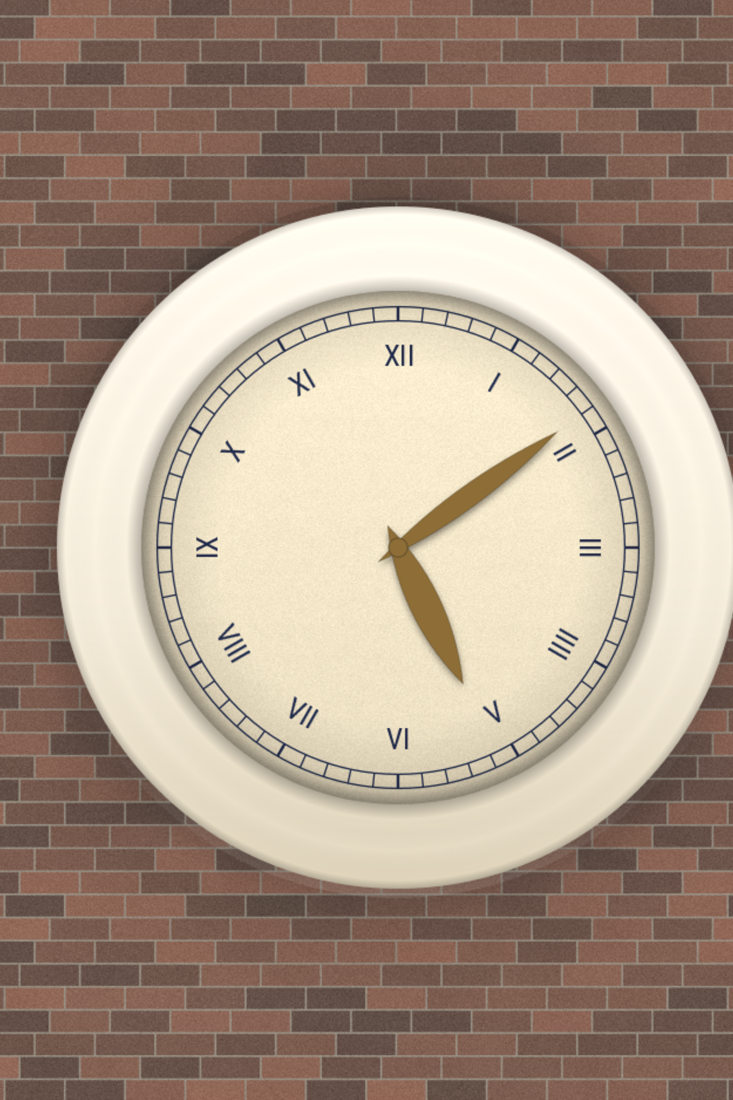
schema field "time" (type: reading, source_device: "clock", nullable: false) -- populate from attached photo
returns 5:09
